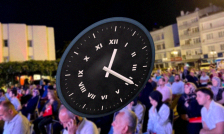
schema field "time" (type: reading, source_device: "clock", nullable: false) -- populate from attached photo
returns 12:20
